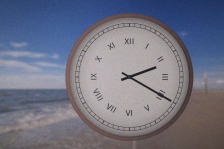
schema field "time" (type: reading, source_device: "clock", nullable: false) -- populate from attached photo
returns 2:20
